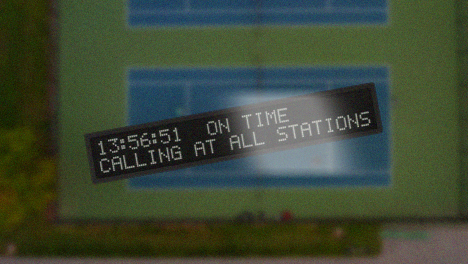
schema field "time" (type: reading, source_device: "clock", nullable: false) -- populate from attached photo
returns 13:56:51
